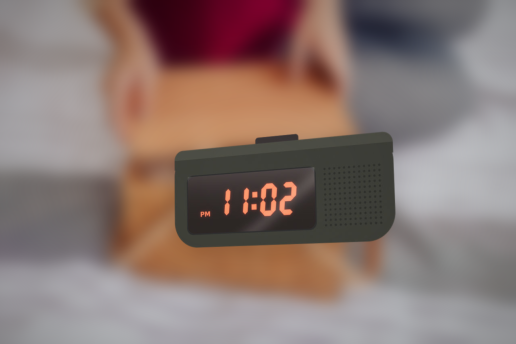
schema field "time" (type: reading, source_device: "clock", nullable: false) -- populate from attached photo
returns 11:02
